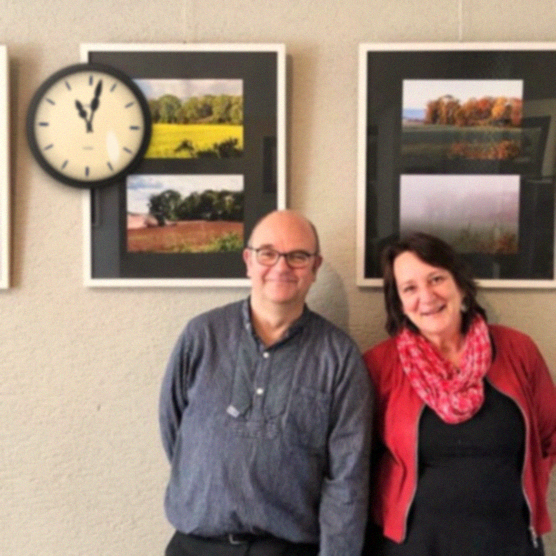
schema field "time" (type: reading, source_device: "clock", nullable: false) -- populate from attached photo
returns 11:02
